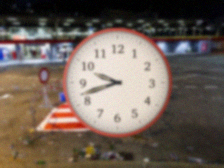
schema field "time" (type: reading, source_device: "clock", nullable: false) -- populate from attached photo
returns 9:42
